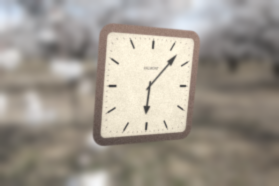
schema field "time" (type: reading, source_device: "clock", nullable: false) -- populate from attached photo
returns 6:07
